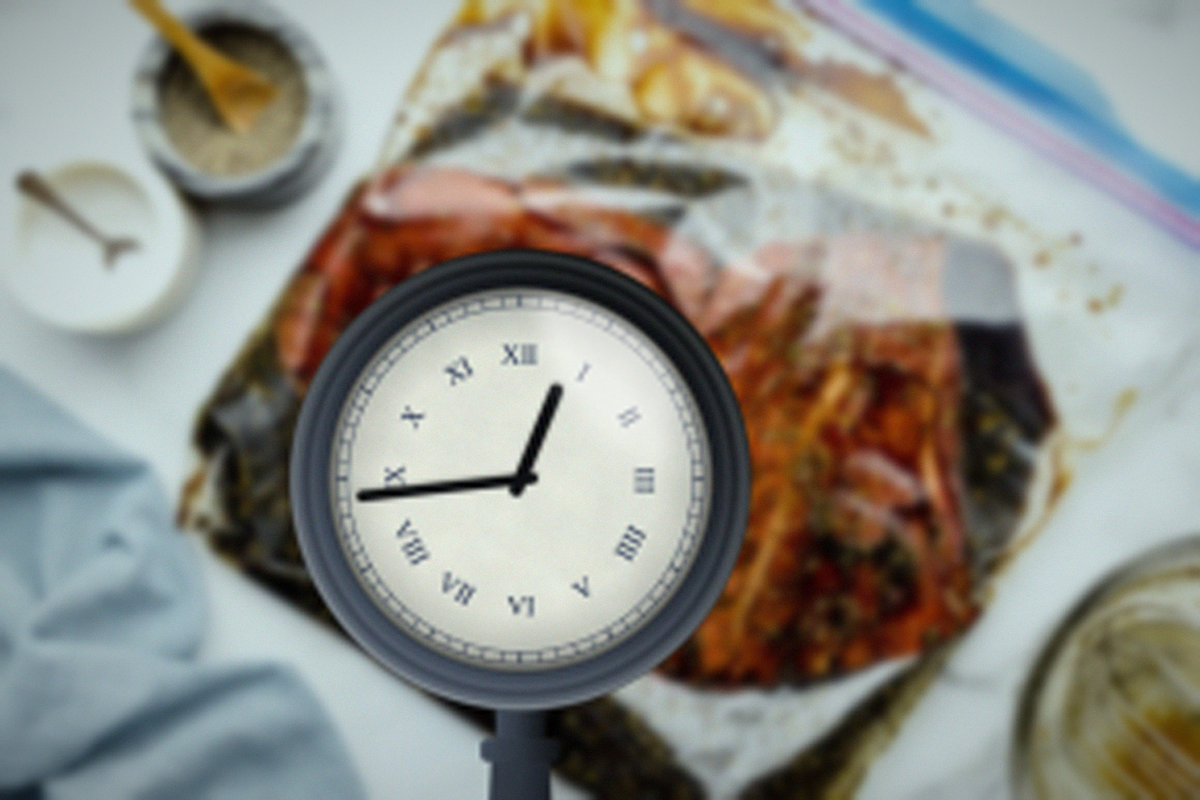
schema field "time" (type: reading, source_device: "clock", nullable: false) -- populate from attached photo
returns 12:44
